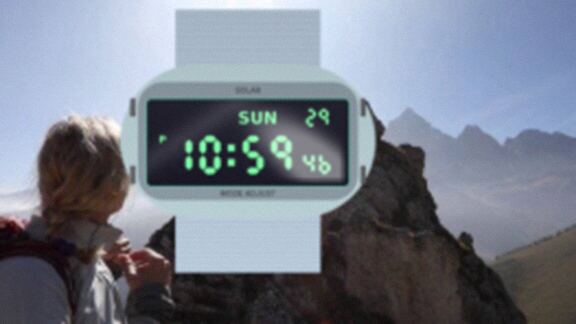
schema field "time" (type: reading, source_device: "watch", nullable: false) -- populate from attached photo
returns 10:59:46
